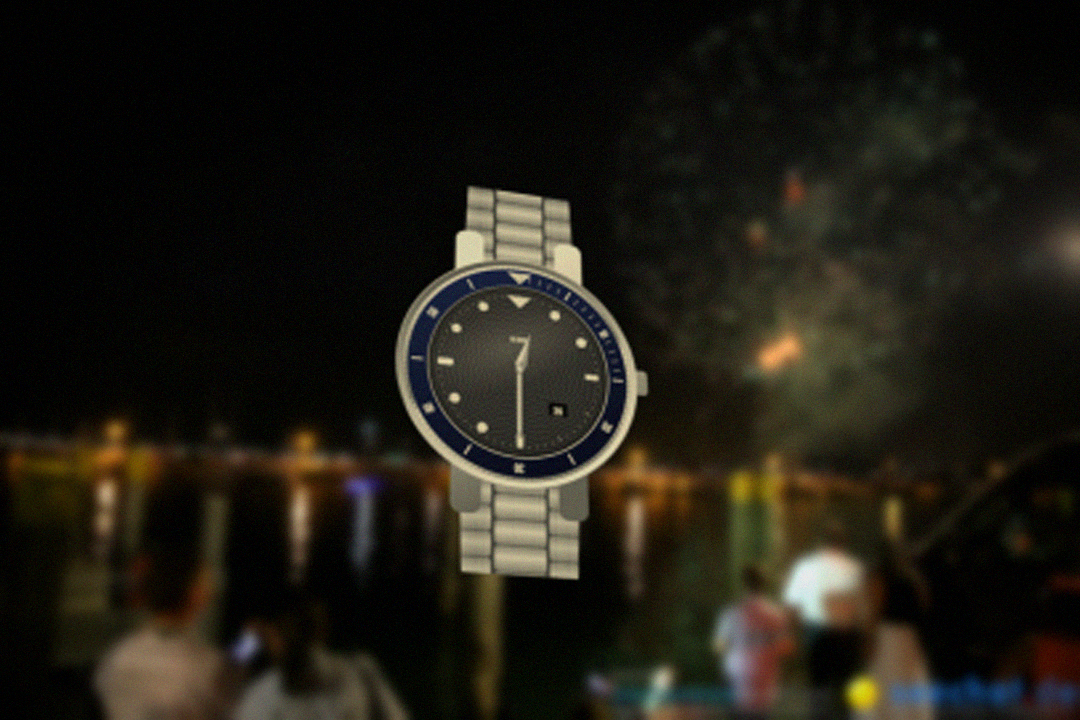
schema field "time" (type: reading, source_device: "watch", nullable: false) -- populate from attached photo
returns 12:30
